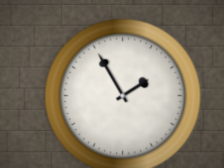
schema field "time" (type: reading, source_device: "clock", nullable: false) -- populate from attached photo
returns 1:55
